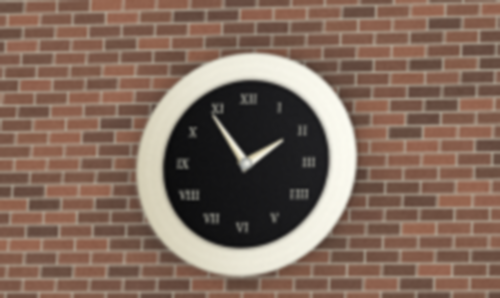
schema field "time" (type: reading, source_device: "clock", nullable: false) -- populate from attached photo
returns 1:54
